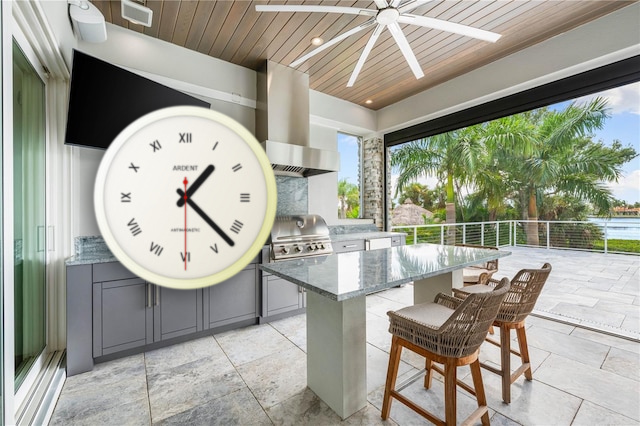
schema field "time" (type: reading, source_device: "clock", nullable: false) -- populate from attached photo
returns 1:22:30
